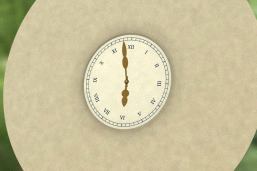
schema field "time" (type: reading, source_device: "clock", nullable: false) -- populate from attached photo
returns 5:58
